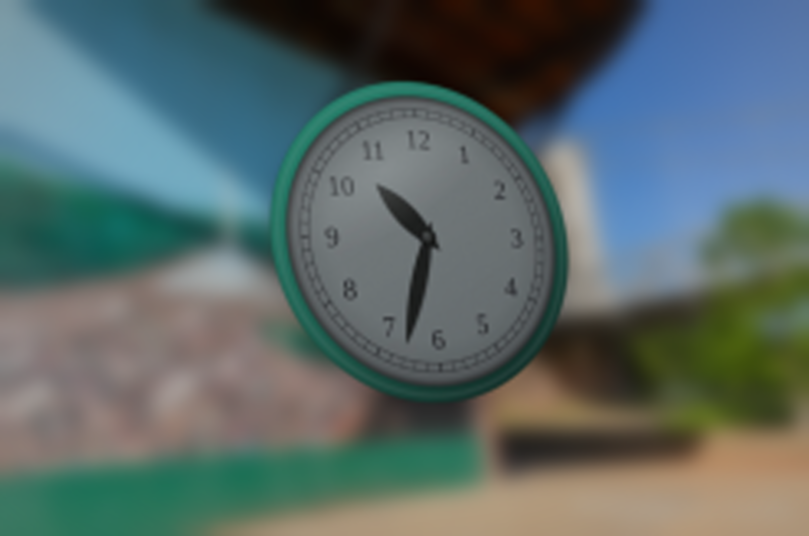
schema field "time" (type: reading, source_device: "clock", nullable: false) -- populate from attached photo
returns 10:33
